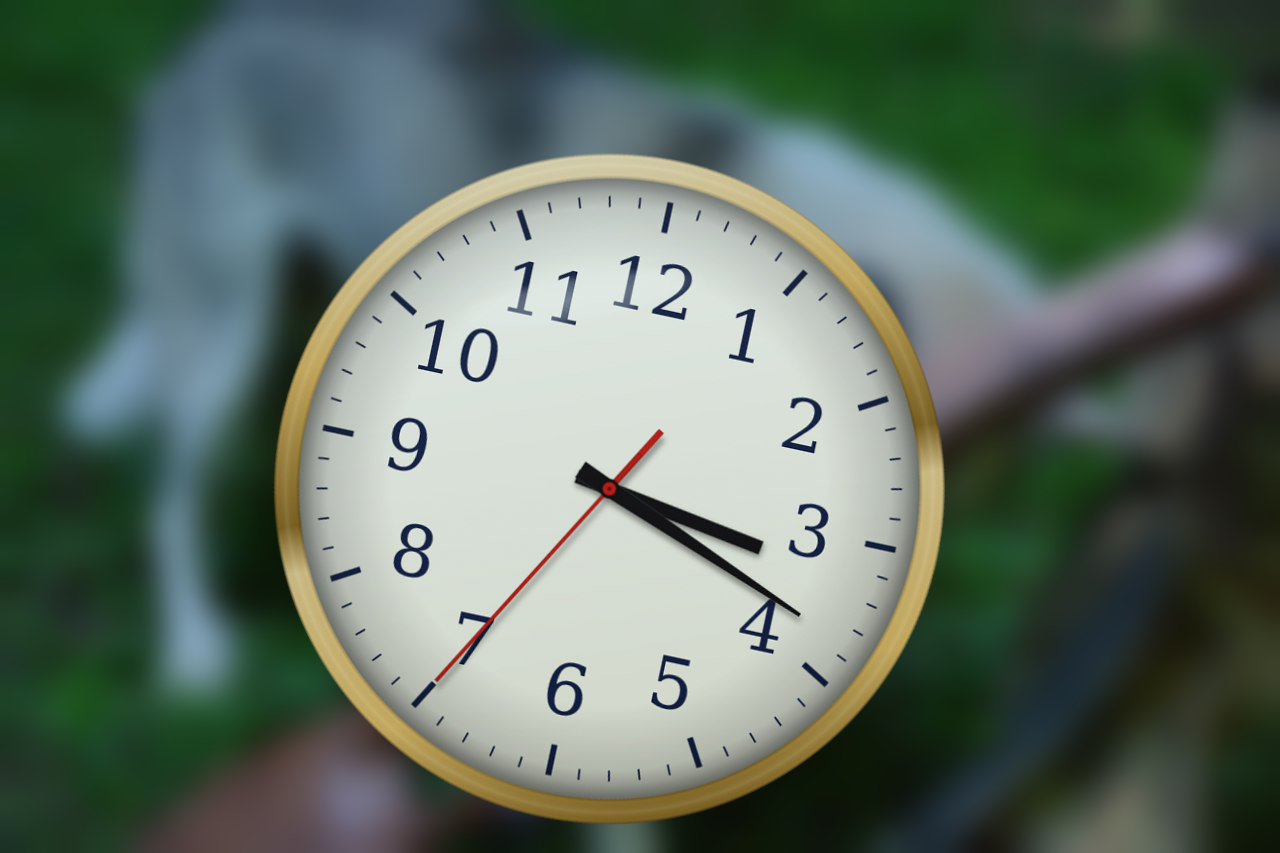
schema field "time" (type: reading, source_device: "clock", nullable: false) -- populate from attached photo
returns 3:18:35
